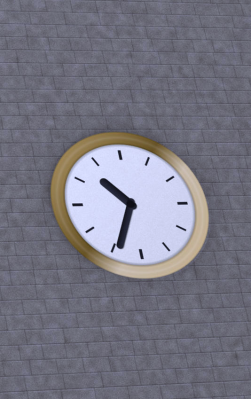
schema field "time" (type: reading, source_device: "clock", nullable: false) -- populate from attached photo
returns 10:34
